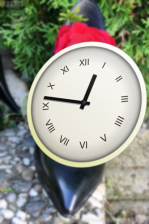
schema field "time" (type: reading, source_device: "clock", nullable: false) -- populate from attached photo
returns 12:47
